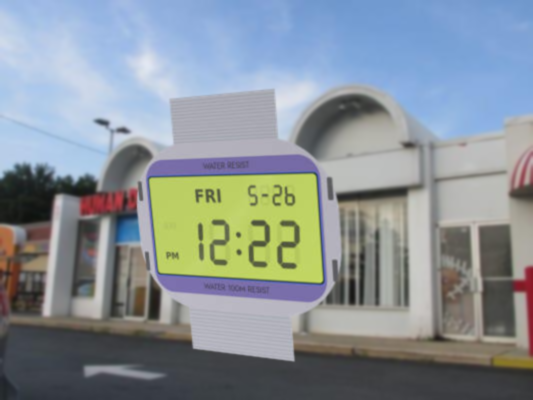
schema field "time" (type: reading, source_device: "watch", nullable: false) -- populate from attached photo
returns 12:22
